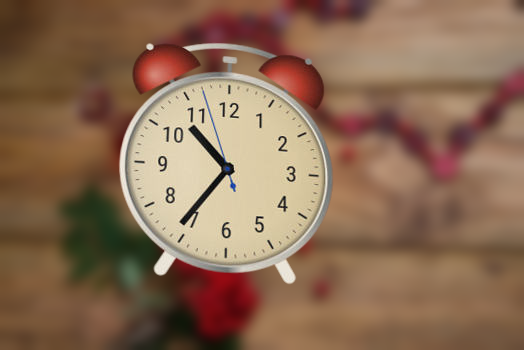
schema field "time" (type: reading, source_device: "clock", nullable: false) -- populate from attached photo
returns 10:35:57
